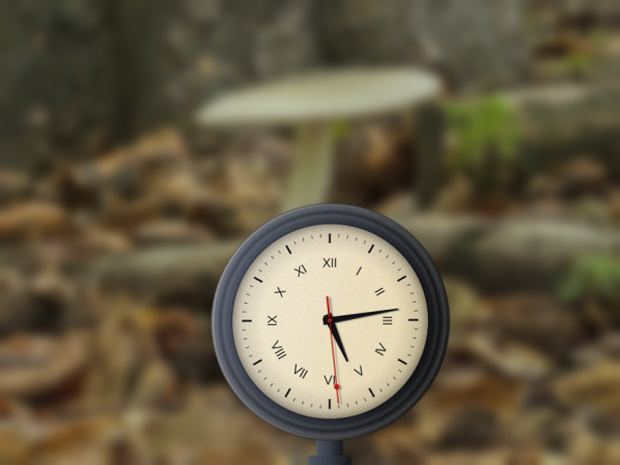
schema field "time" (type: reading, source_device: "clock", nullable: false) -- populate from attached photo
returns 5:13:29
